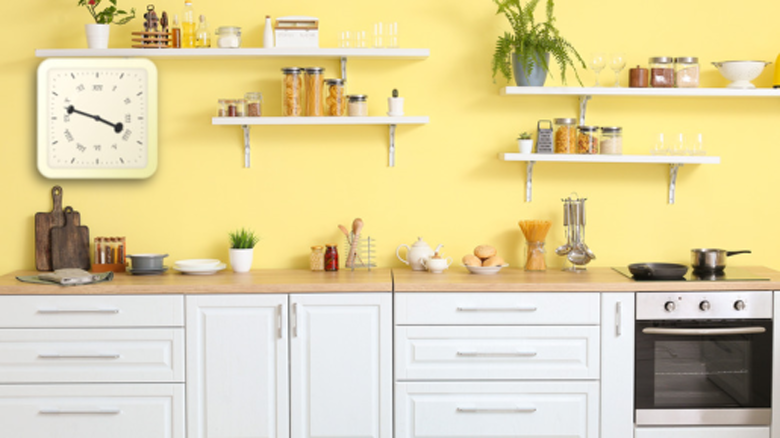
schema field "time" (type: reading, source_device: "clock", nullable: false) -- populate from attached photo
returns 3:48
